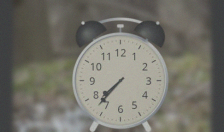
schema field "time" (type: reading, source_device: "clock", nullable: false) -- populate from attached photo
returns 7:37
